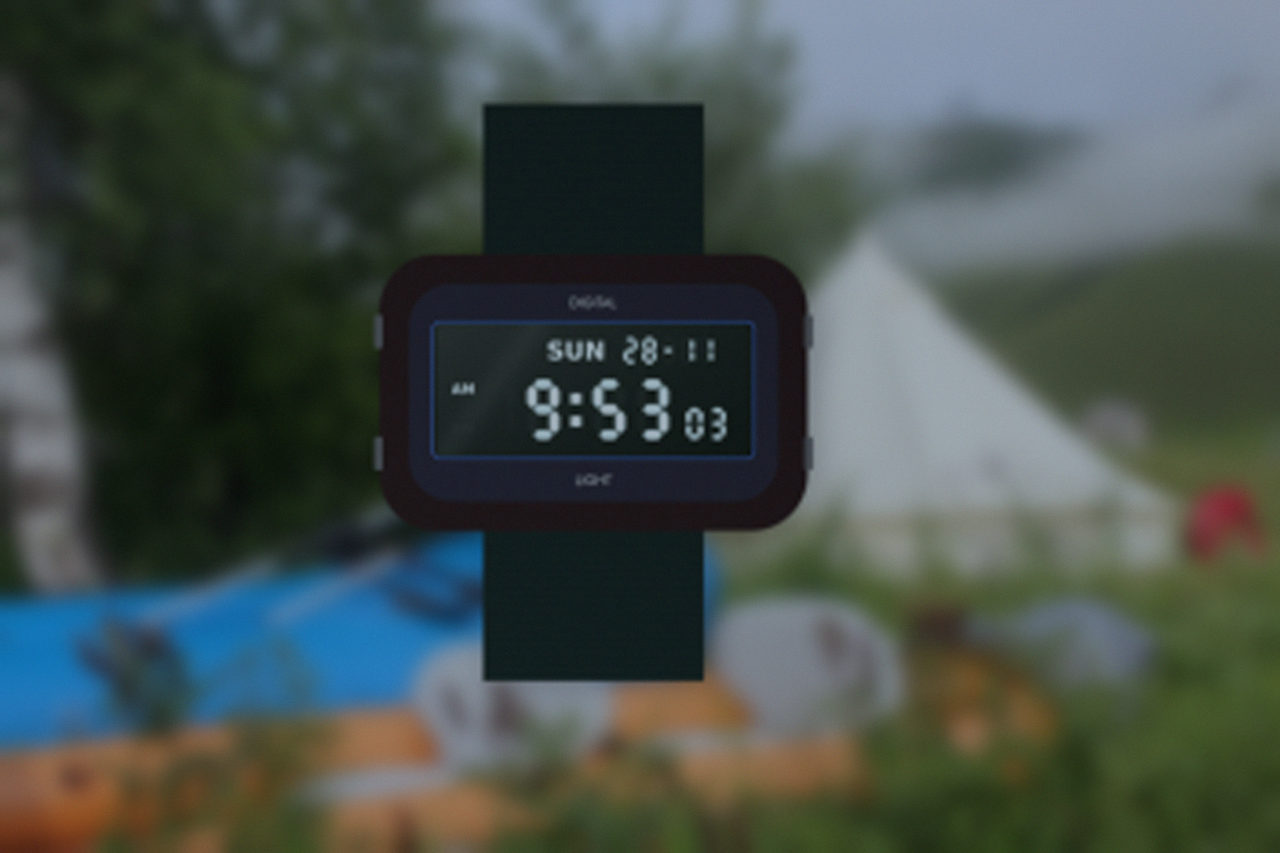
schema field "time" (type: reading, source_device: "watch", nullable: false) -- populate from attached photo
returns 9:53:03
